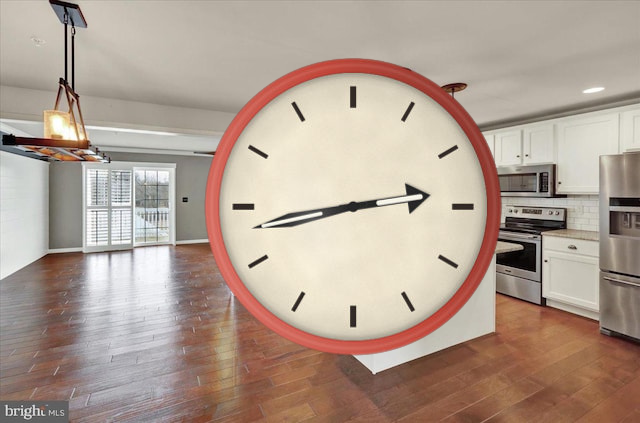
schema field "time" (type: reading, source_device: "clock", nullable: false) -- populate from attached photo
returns 2:43
